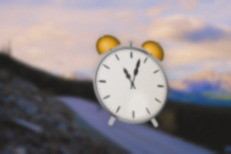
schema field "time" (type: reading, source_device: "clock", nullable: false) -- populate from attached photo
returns 11:03
